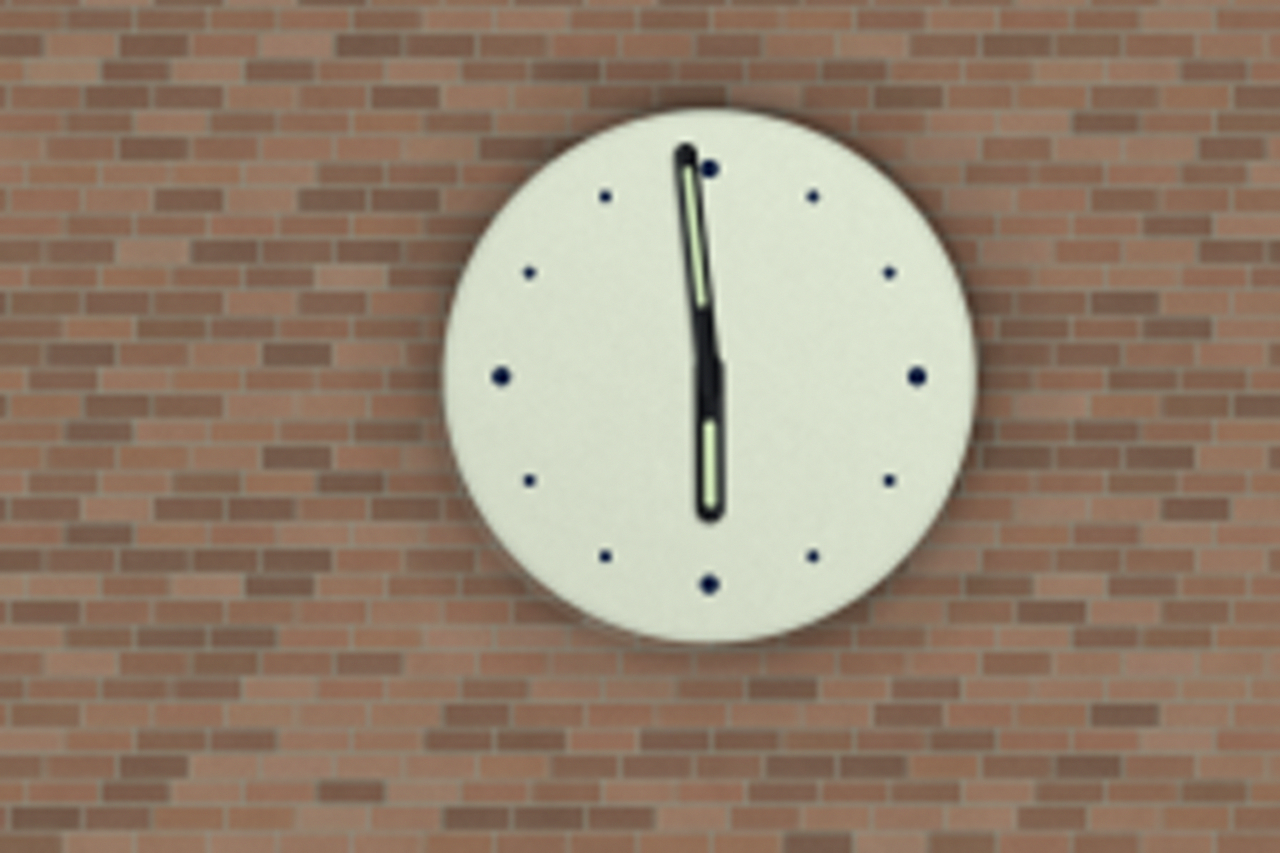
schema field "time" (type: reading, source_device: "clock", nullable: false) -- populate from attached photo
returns 5:59
